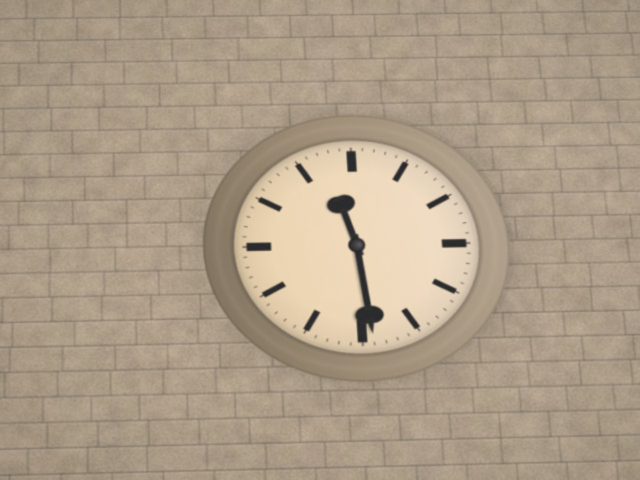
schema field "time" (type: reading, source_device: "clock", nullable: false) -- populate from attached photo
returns 11:29
